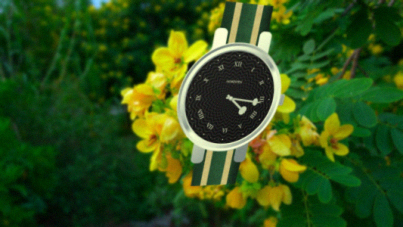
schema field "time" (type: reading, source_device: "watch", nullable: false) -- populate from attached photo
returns 4:16
